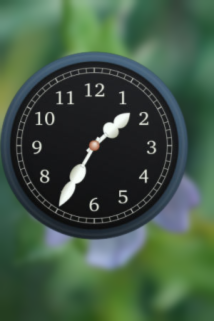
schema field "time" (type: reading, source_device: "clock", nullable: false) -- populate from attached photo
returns 1:35
